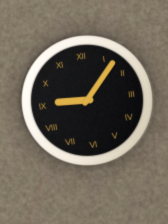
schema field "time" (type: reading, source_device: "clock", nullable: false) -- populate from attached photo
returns 9:07
